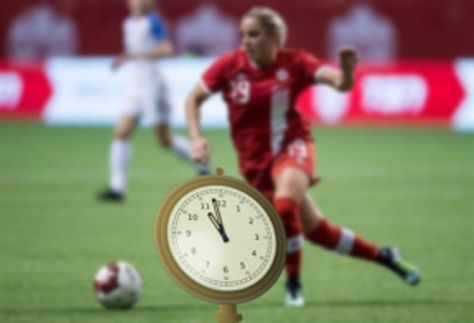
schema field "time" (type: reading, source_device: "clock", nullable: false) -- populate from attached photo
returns 10:58
